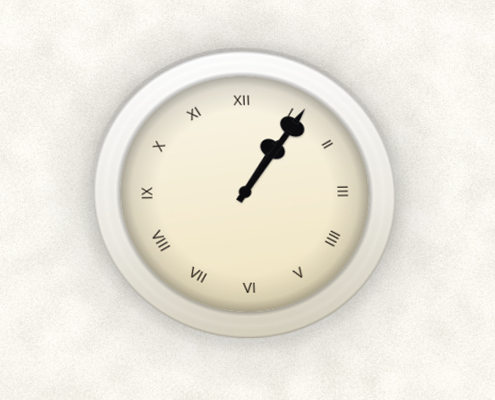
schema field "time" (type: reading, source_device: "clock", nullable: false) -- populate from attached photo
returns 1:06
